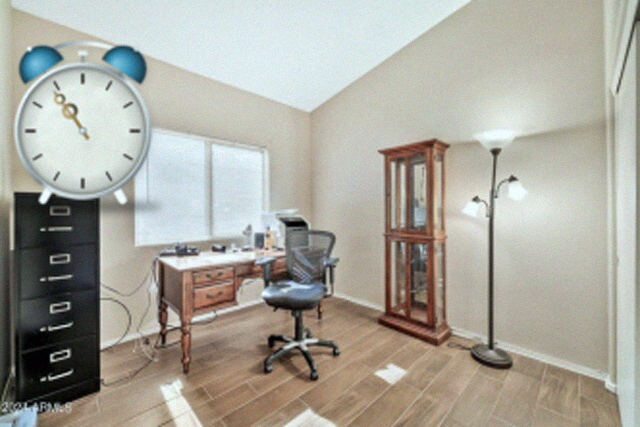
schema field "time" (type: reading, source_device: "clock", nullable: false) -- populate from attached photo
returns 10:54
